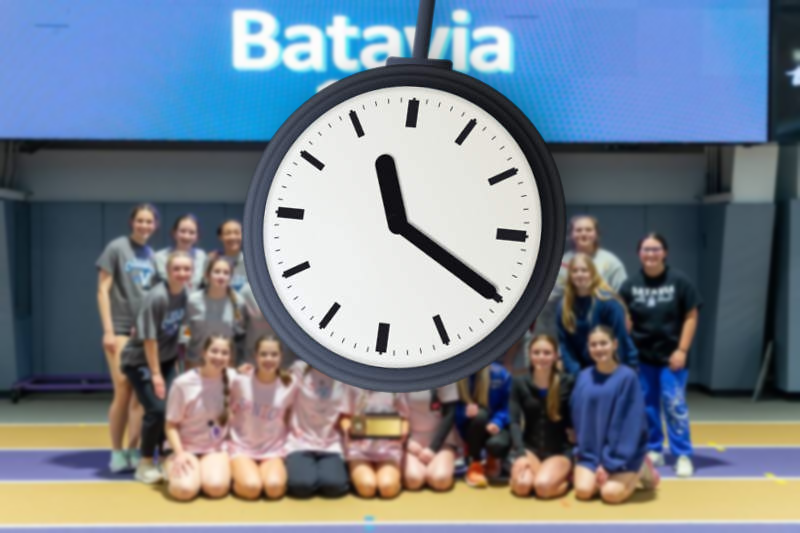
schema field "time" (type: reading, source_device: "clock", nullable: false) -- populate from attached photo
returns 11:20
